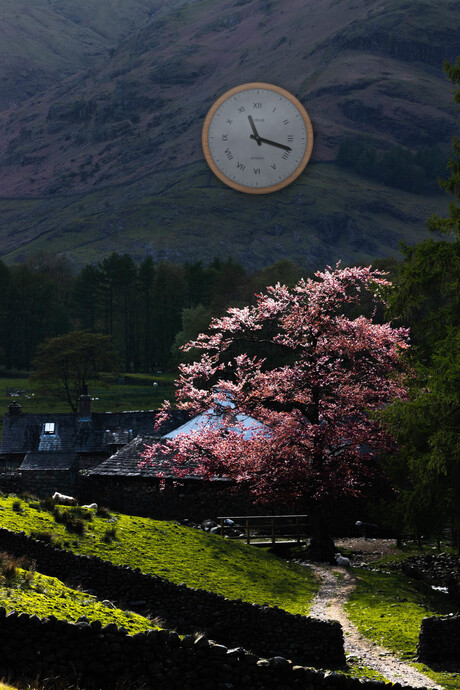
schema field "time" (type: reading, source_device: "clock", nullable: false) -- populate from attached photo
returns 11:18
